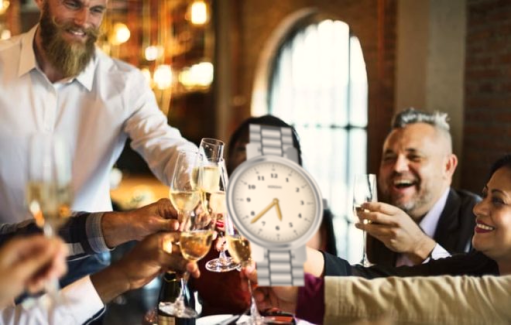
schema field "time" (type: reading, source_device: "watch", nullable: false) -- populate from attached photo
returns 5:38
